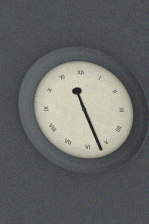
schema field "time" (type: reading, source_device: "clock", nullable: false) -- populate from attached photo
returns 11:27
